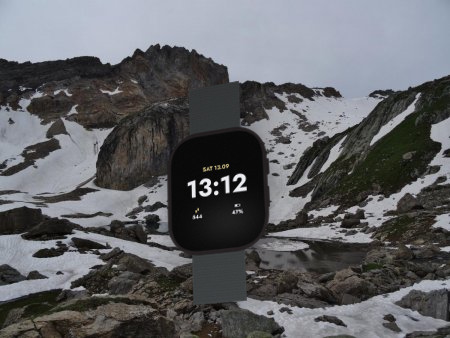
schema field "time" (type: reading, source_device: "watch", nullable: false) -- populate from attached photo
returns 13:12
